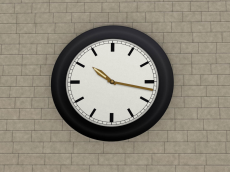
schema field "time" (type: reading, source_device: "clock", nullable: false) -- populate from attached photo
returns 10:17
